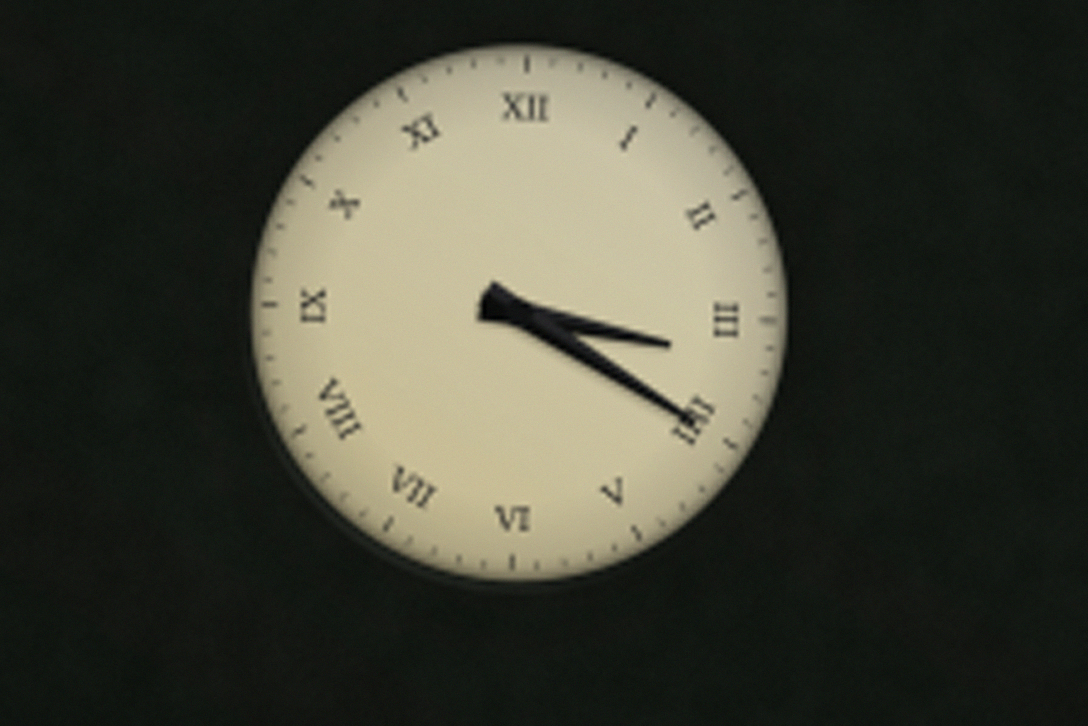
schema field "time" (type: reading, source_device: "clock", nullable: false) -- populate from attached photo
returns 3:20
